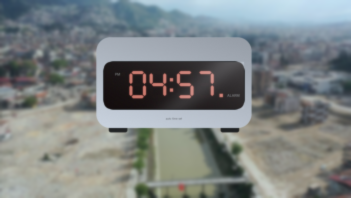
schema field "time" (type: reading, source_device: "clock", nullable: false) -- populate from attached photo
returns 4:57
